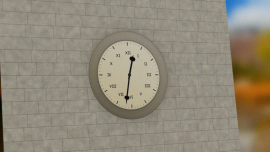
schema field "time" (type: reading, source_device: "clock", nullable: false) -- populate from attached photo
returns 12:32
